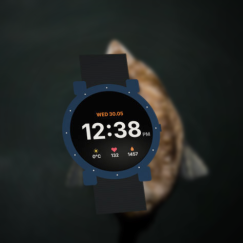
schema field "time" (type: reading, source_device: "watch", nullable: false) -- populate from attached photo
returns 12:38
